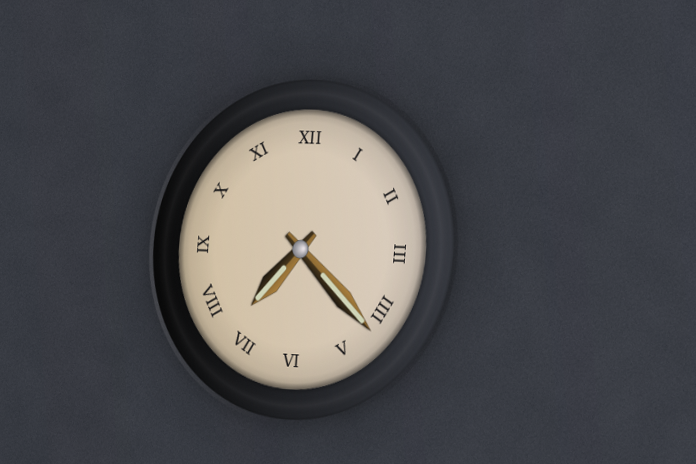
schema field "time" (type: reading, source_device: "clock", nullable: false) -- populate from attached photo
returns 7:22
